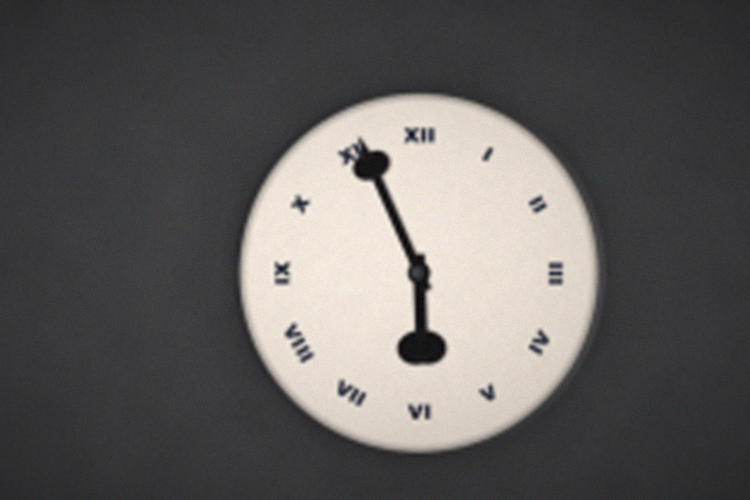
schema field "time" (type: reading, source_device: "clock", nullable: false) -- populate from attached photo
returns 5:56
